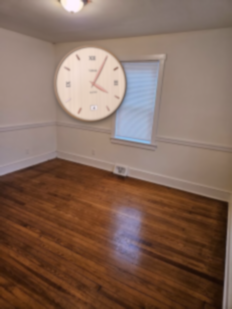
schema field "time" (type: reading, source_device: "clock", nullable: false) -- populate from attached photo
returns 4:05
